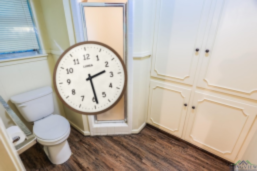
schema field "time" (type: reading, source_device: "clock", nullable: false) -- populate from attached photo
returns 2:29
